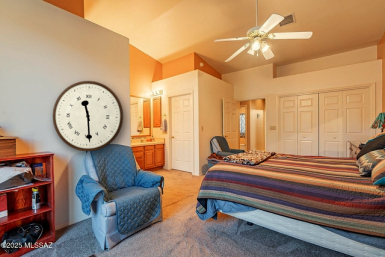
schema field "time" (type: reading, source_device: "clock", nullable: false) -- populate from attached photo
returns 11:29
